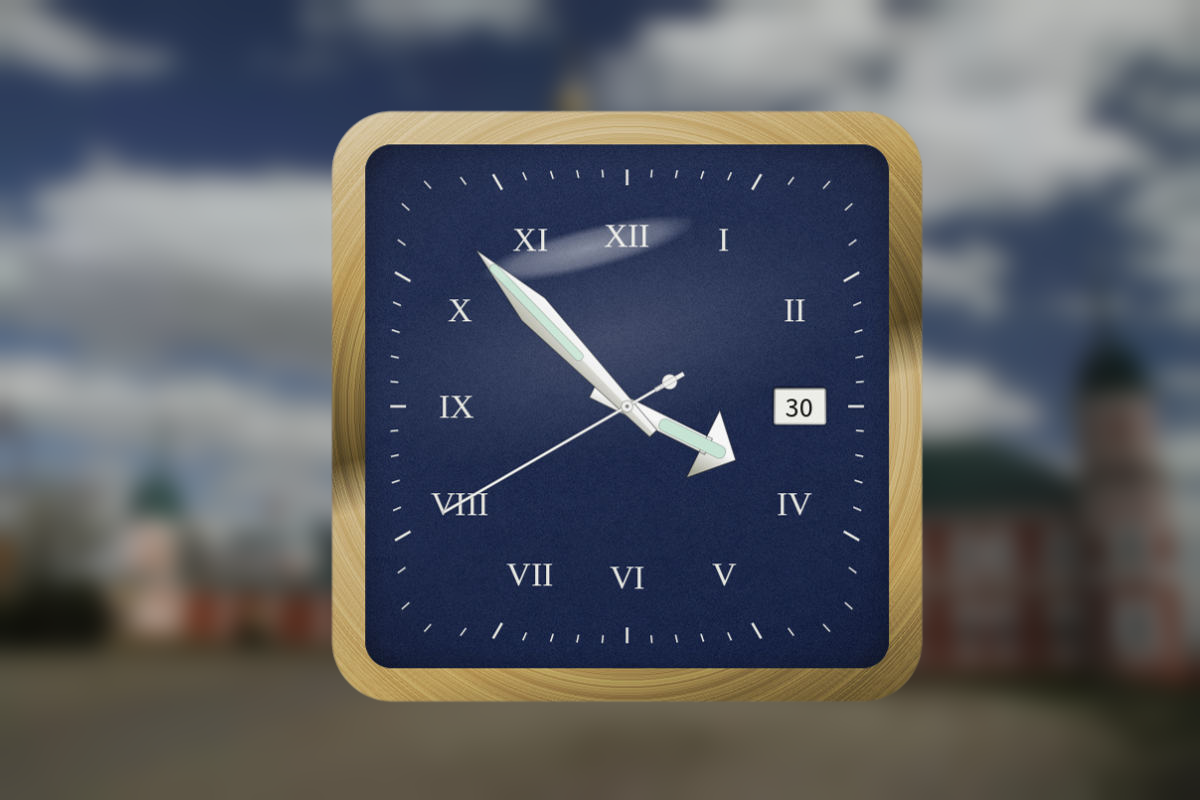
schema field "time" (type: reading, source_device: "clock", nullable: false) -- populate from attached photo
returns 3:52:40
